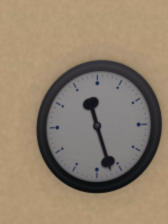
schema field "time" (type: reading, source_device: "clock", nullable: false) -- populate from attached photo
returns 11:27
